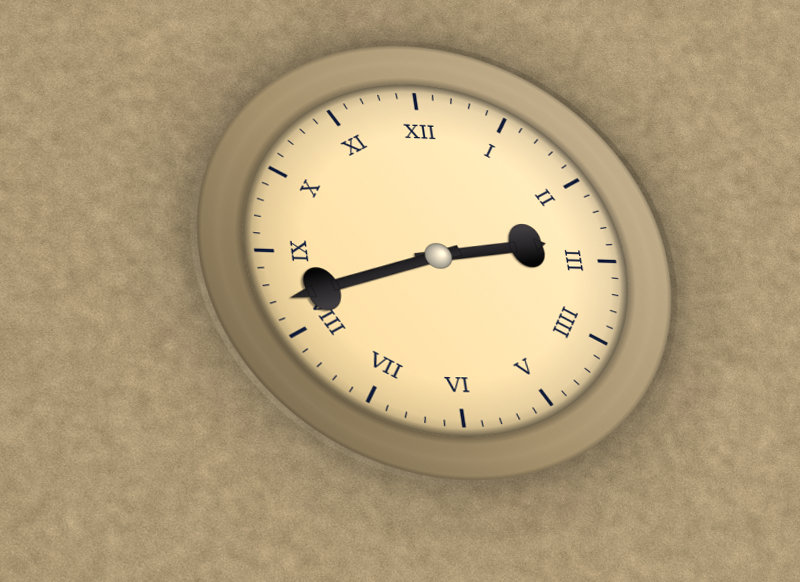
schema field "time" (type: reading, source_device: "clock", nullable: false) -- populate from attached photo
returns 2:42
